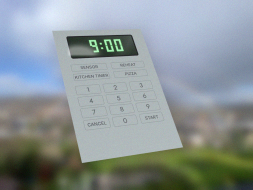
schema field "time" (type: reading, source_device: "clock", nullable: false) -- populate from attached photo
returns 9:00
